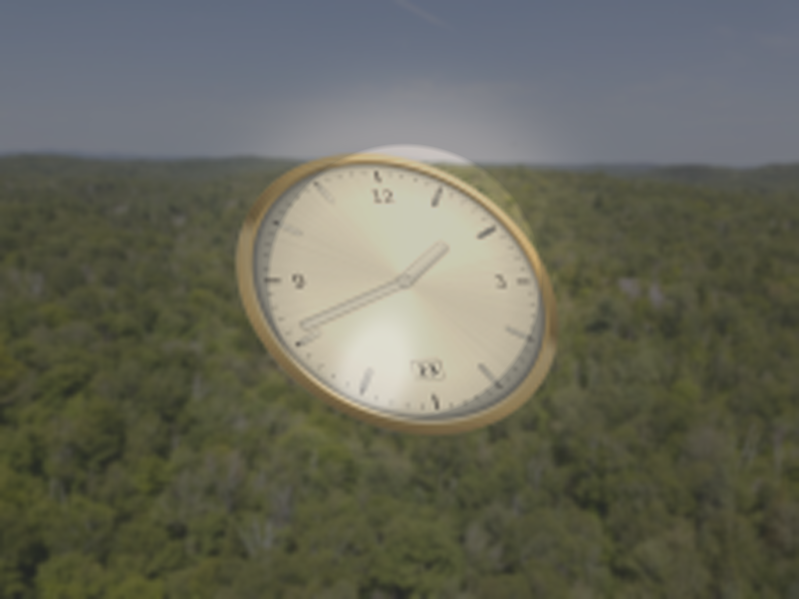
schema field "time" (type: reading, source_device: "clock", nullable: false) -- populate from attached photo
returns 1:41
